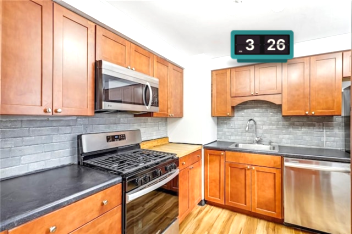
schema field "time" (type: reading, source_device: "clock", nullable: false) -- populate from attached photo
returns 3:26
